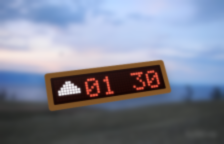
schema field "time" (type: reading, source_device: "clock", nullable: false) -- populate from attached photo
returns 1:30
